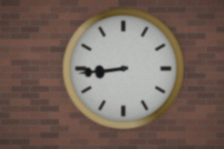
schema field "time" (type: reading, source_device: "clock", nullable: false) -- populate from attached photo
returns 8:44
